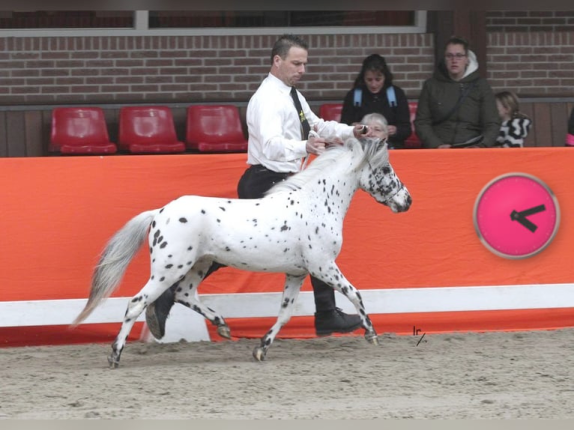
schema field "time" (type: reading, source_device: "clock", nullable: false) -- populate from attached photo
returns 4:12
